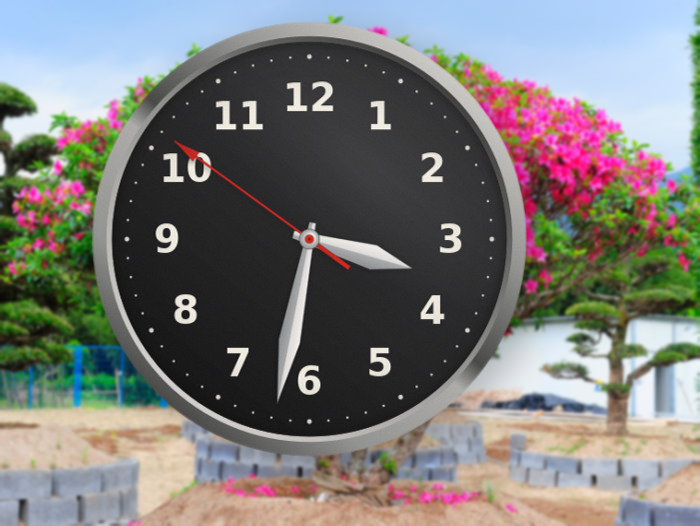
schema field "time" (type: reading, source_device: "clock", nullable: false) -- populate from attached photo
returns 3:31:51
